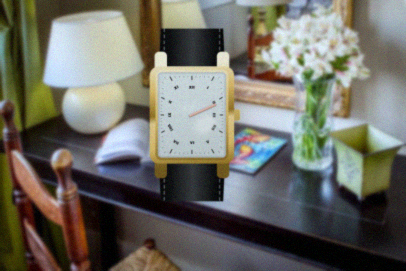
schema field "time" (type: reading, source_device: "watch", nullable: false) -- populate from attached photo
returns 2:11
